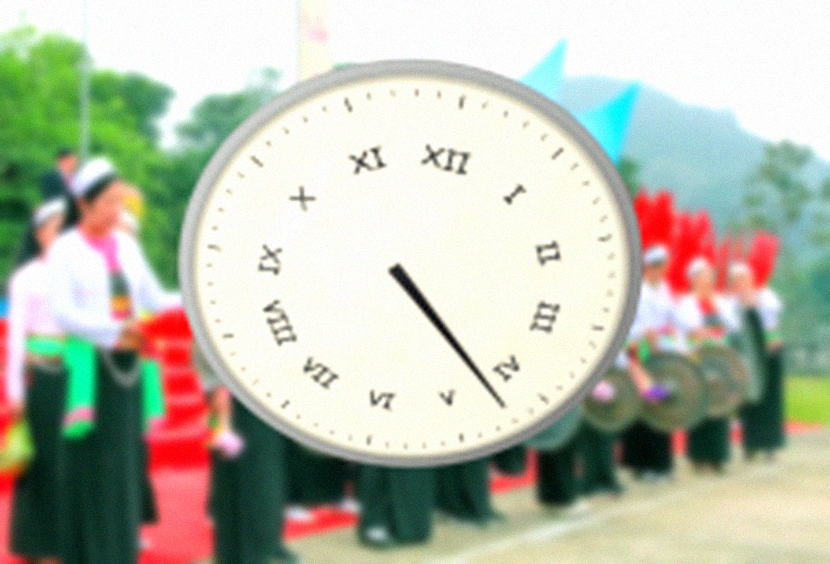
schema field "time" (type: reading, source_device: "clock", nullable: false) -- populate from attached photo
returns 4:22
